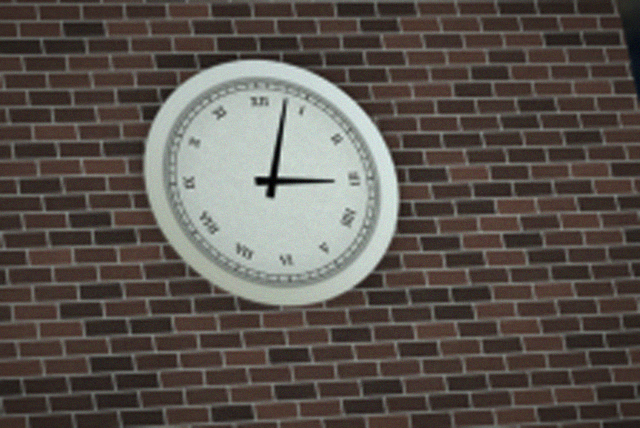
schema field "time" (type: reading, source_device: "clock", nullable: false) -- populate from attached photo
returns 3:03
